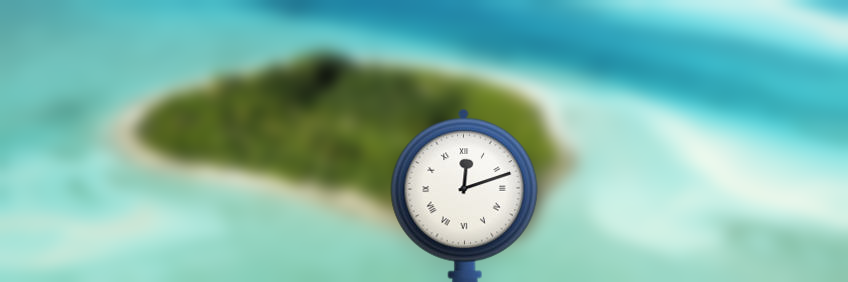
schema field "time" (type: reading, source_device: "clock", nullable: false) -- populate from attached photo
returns 12:12
